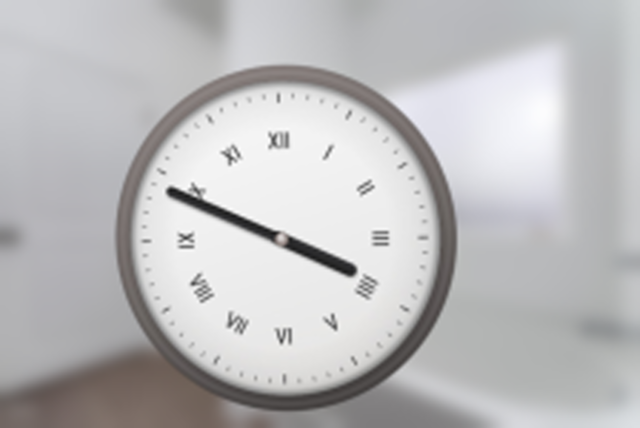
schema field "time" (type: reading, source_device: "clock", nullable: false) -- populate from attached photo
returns 3:49
